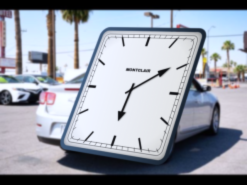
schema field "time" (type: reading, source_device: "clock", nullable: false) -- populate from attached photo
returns 6:09
